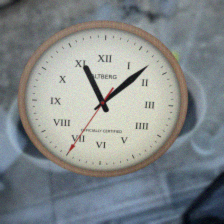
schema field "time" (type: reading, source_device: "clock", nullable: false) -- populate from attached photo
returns 11:07:35
